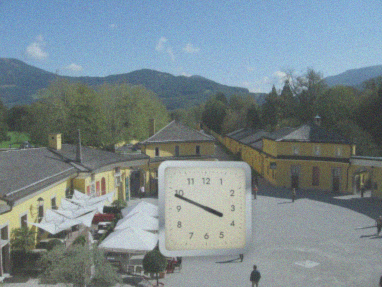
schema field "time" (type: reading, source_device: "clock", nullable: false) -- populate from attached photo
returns 3:49
